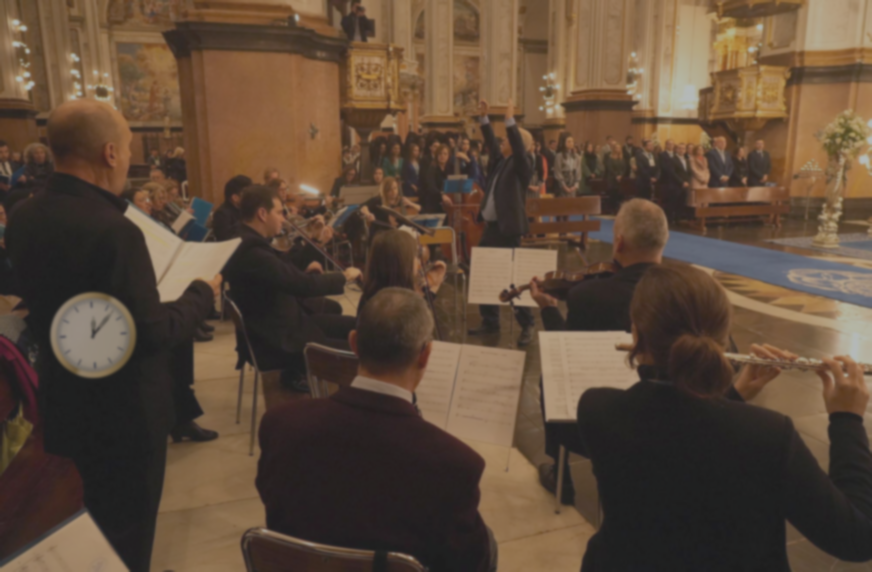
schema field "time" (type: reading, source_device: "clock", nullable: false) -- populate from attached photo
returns 12:07
